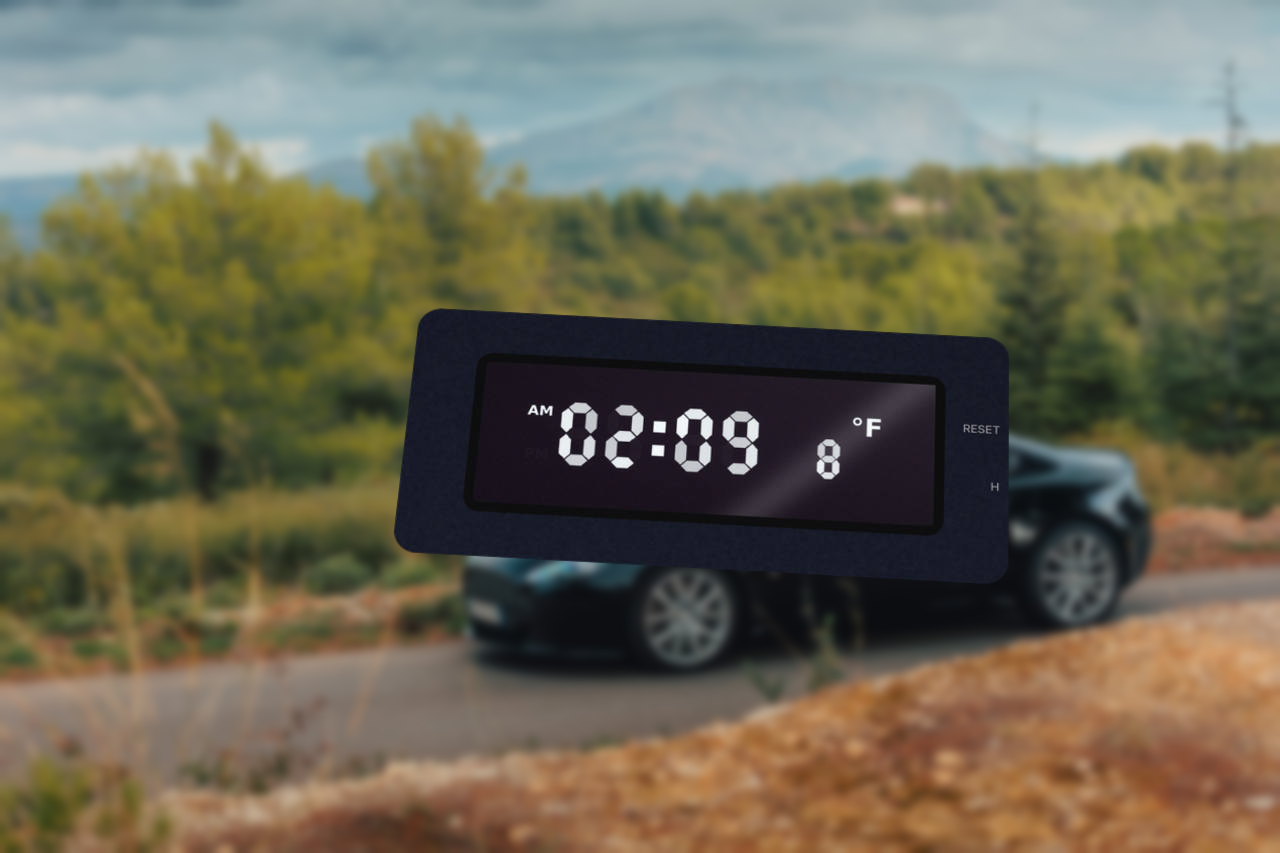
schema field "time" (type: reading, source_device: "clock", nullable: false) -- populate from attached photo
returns 2:09
